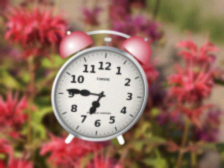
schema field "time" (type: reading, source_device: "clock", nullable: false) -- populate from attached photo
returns 6:46
